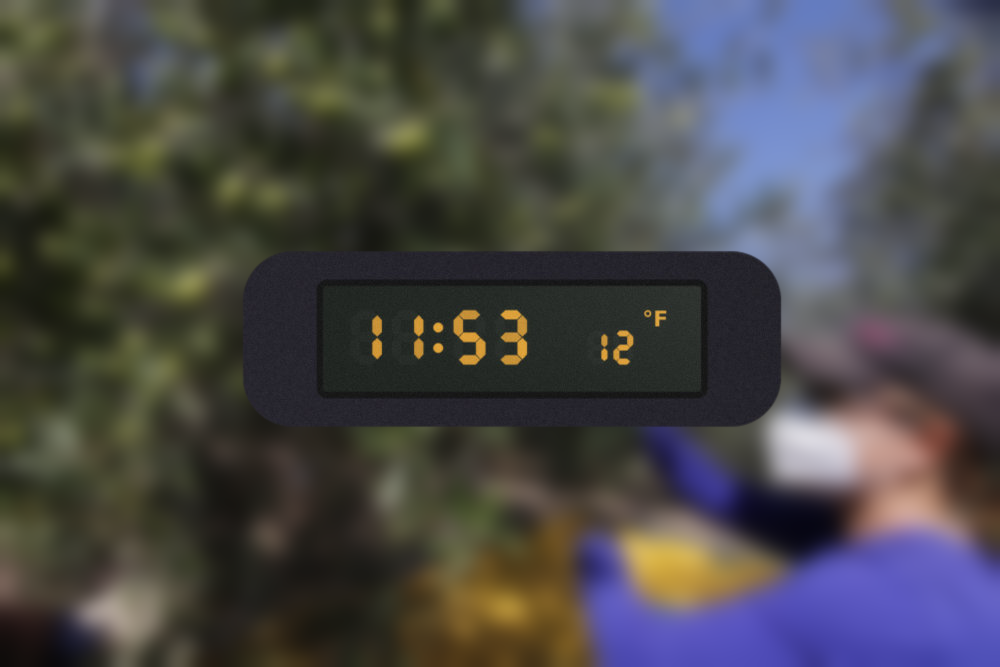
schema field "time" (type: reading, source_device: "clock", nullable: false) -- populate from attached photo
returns 11:53
